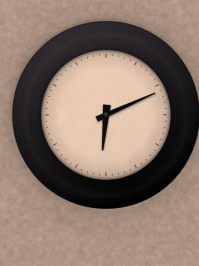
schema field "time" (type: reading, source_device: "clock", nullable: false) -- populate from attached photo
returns 6:11
